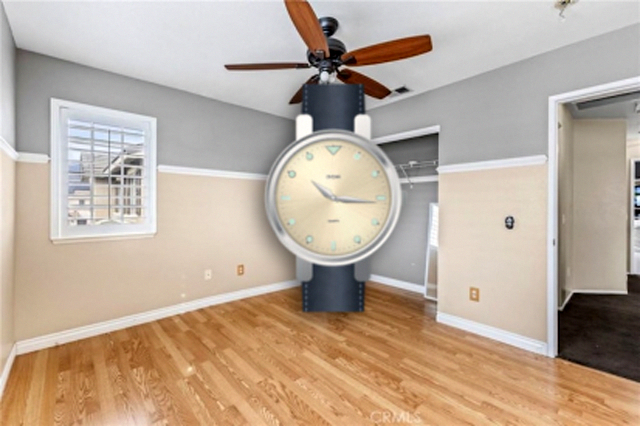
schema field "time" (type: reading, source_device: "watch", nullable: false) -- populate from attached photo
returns 10:16
